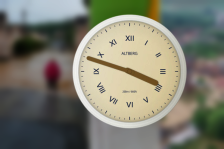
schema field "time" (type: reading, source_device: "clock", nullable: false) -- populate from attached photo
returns 3:48
